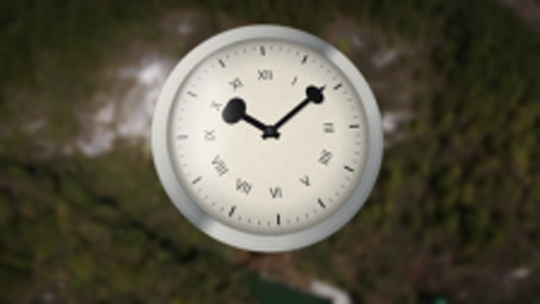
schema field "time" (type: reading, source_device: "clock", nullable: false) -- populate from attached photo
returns 10:09
